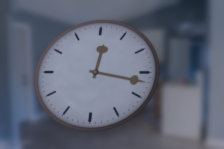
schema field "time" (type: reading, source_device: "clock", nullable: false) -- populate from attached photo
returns 12:17
